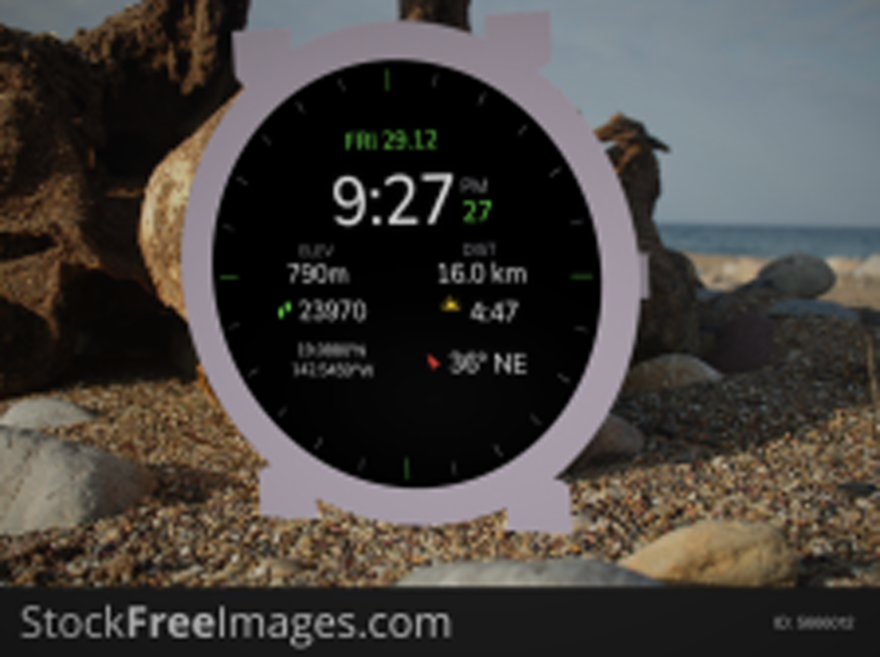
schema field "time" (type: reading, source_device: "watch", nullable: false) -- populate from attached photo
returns 9:27
